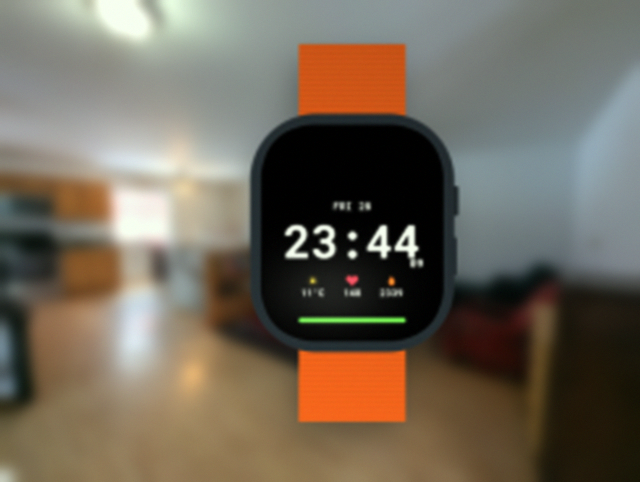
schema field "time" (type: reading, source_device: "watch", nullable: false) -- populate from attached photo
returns 23:44
